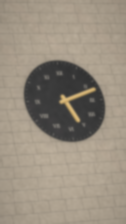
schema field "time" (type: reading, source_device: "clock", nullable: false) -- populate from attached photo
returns 5:12
